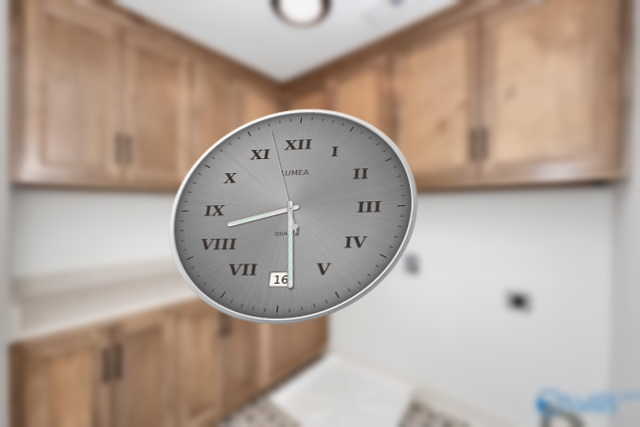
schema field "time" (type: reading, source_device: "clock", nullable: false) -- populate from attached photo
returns 8:28:57
